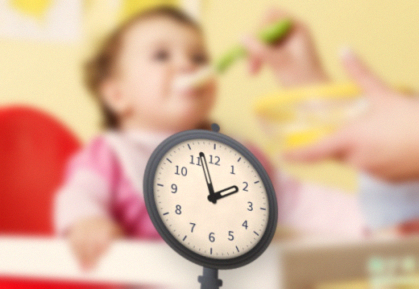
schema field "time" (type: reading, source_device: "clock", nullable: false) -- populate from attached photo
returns 1:57
